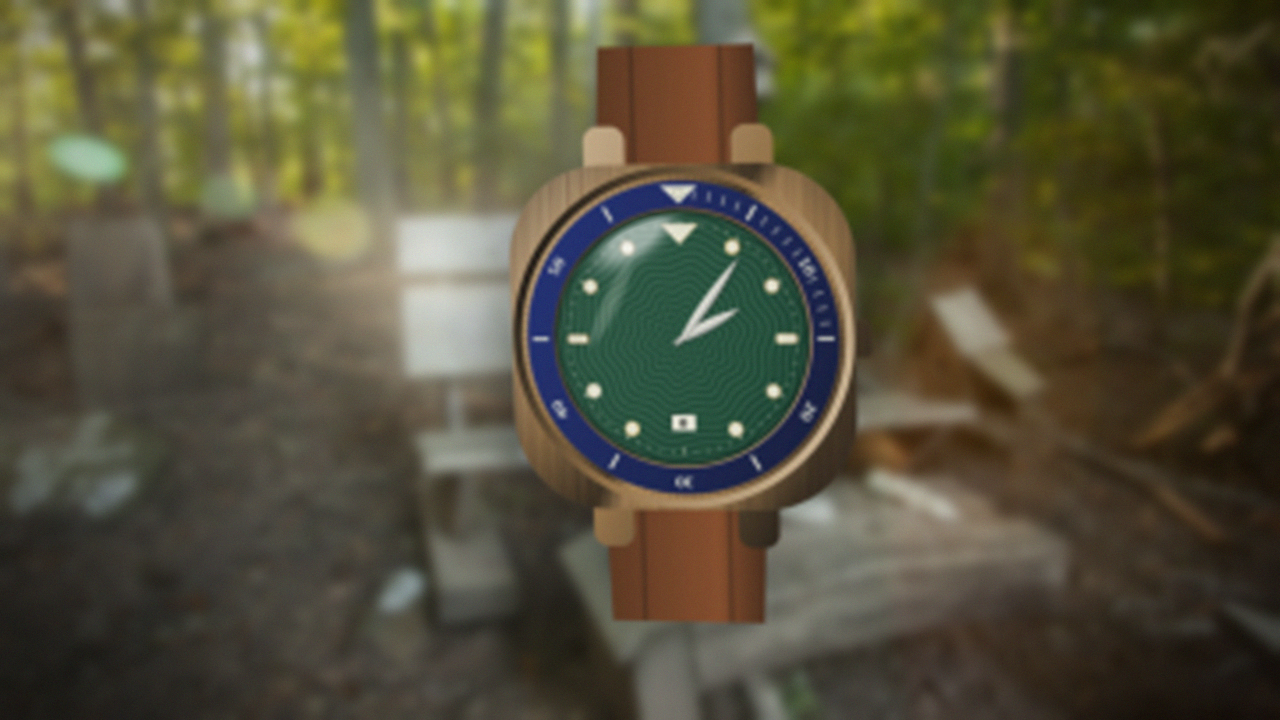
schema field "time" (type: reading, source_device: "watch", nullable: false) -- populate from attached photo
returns 2:06
